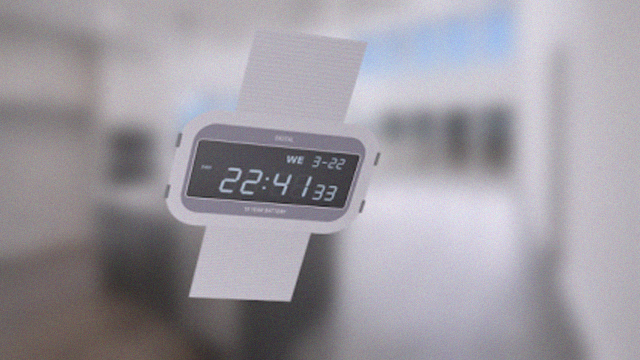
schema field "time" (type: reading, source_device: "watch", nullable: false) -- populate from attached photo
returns 22:41:33
